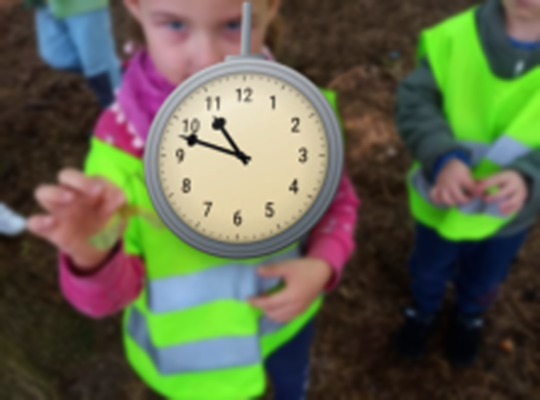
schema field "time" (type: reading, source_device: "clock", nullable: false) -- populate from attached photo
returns 10:48
